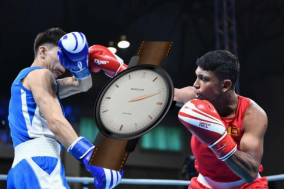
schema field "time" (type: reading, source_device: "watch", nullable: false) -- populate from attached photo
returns 2:11
